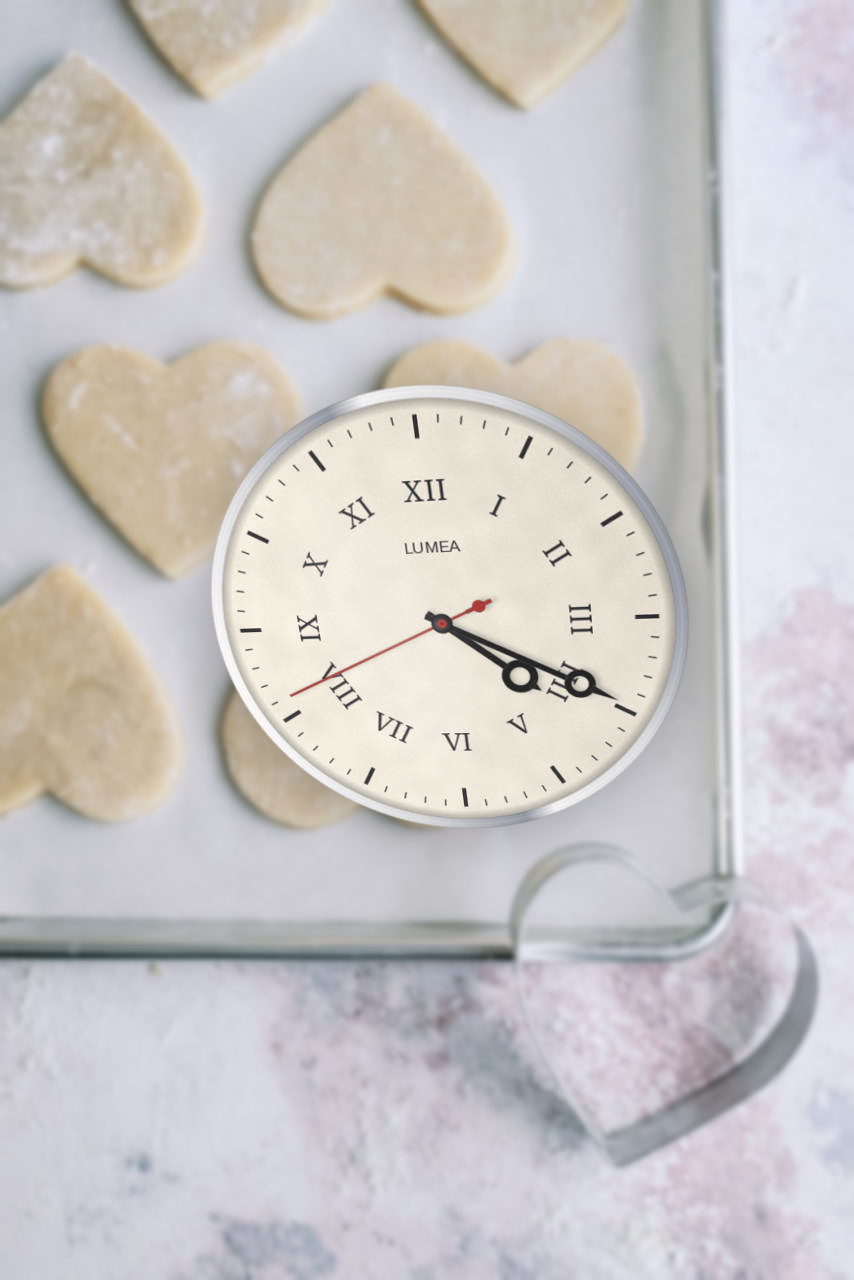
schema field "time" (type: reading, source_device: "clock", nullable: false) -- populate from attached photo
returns 4:19:41
